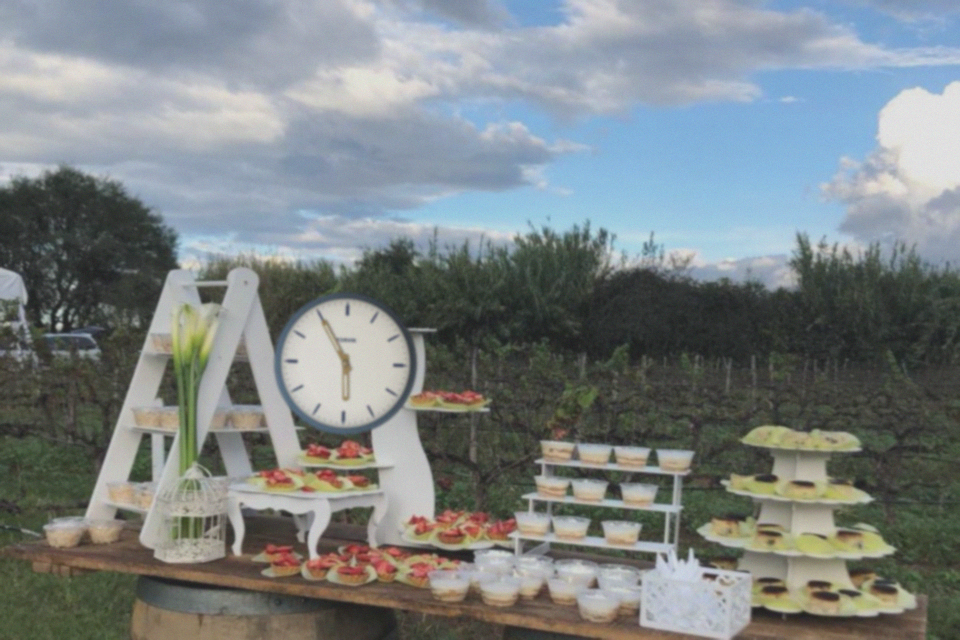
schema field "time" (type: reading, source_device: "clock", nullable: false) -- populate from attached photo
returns 5:55
